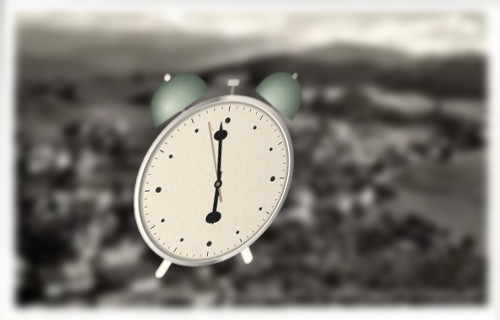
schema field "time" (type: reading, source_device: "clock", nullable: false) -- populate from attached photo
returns 5:58:57
